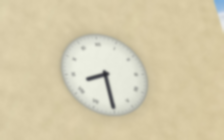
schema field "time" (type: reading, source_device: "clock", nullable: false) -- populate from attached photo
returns 8:30
